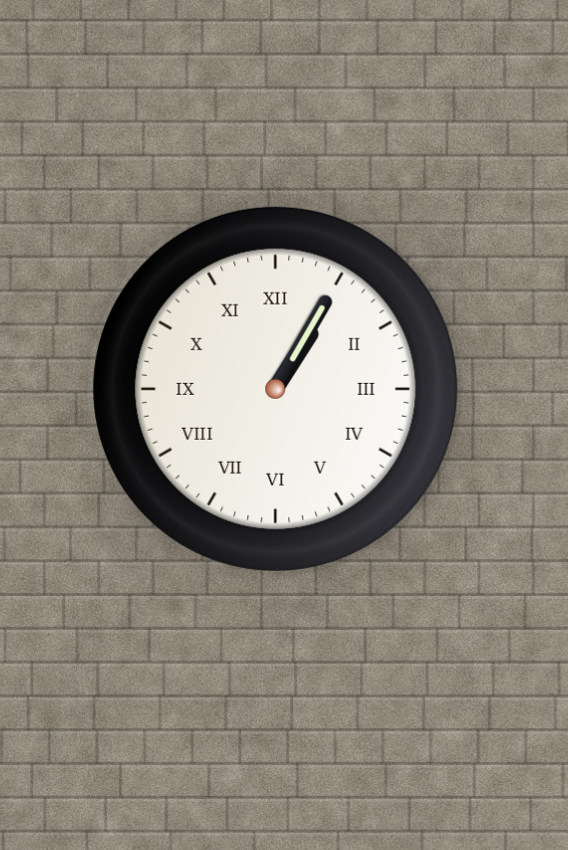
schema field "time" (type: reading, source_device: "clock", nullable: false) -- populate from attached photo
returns 1:05
